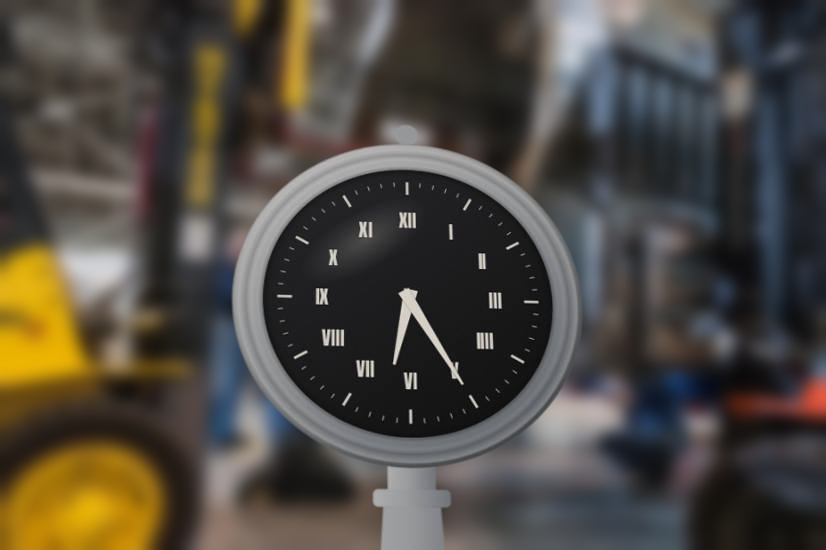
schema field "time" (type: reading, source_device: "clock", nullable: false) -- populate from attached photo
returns 6:25
